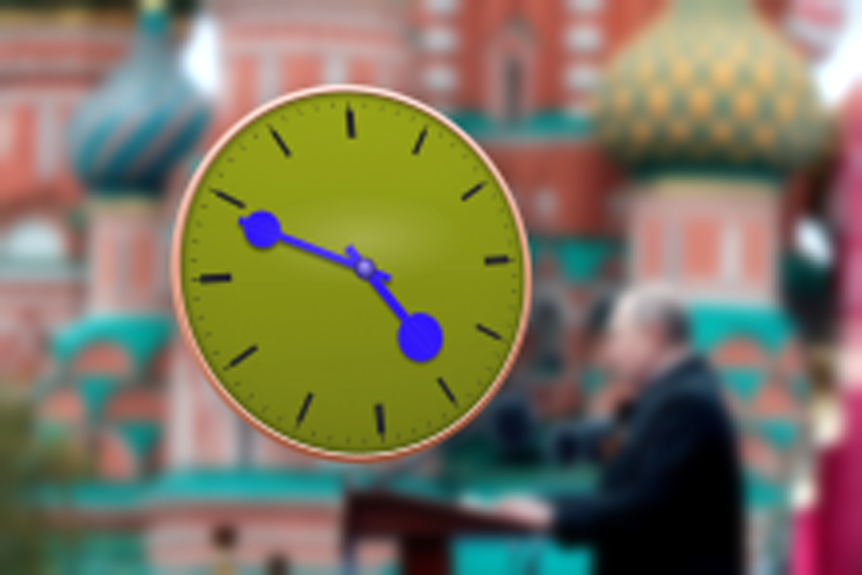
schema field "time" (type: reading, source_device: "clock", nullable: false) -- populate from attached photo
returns 4:49
